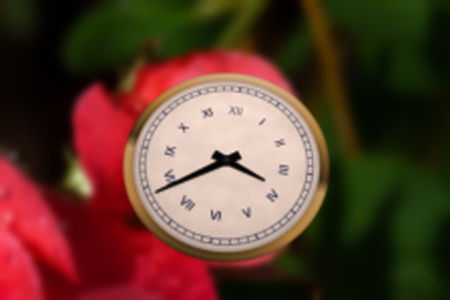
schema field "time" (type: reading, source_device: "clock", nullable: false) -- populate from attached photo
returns 3:39
